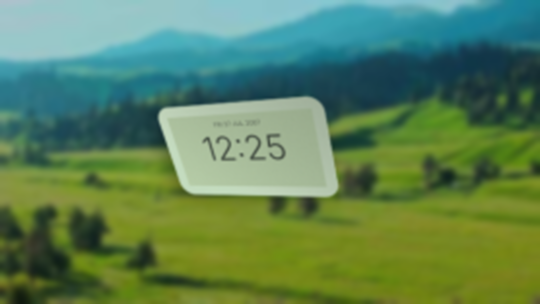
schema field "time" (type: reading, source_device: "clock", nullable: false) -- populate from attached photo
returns 12:25
